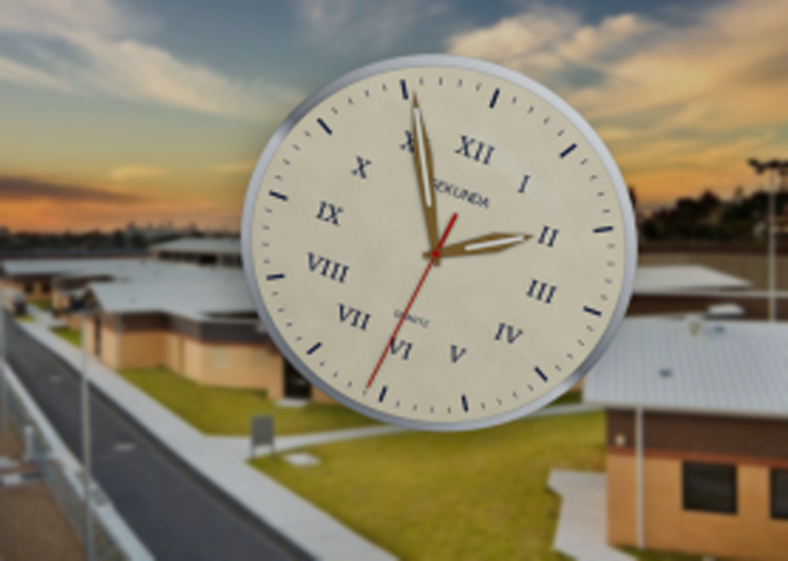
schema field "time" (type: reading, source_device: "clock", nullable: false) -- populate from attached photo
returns 1:55:31
